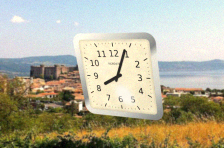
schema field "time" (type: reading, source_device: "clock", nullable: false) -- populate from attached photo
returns 8:04
